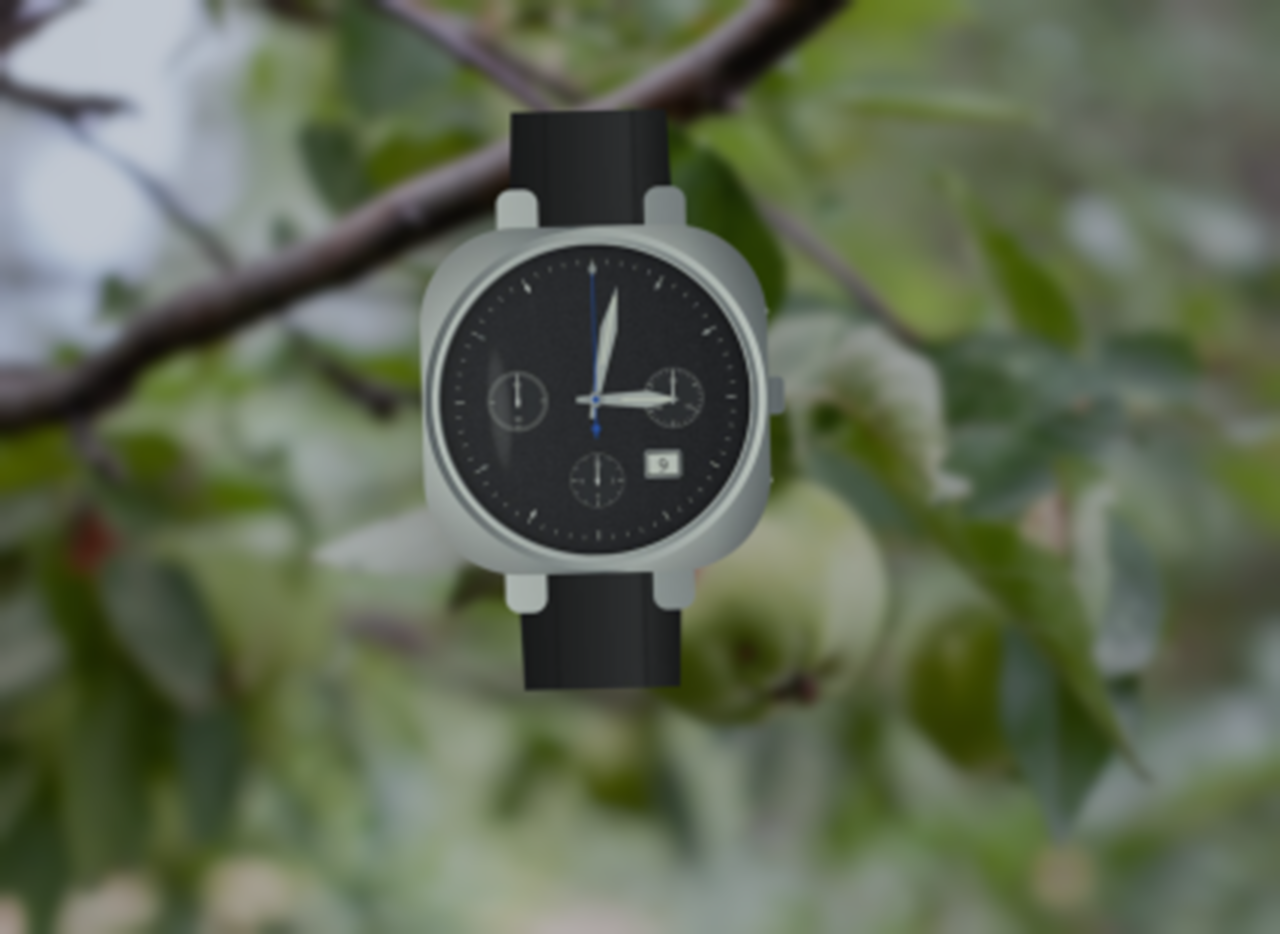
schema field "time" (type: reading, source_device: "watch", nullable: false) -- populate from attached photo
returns 3:02
